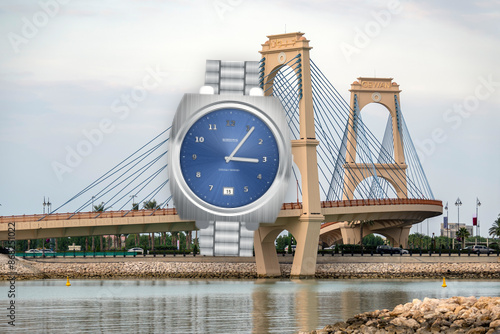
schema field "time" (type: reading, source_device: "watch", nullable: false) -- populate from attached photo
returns 3:06
